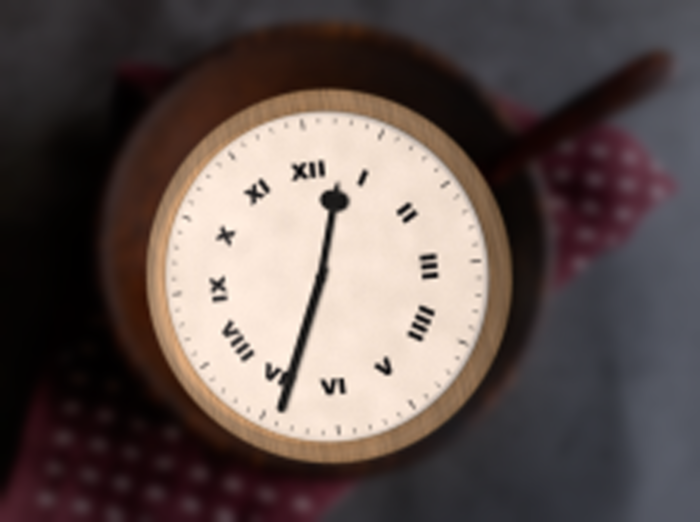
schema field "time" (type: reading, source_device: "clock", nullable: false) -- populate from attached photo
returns 12:34
